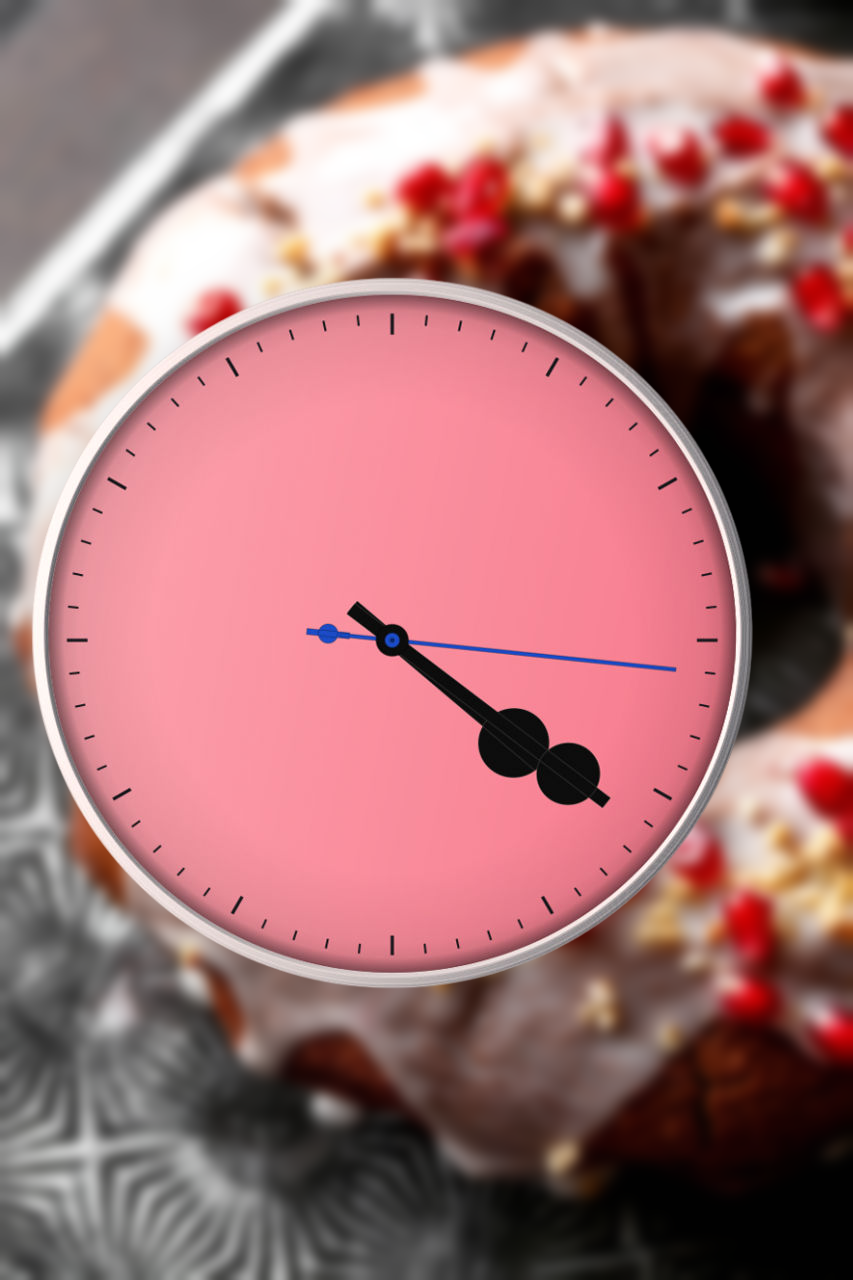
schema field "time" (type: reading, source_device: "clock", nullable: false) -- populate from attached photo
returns 4:21:16
